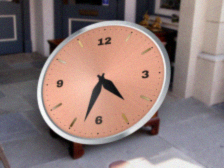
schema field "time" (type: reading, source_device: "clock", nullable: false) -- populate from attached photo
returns 4:33
